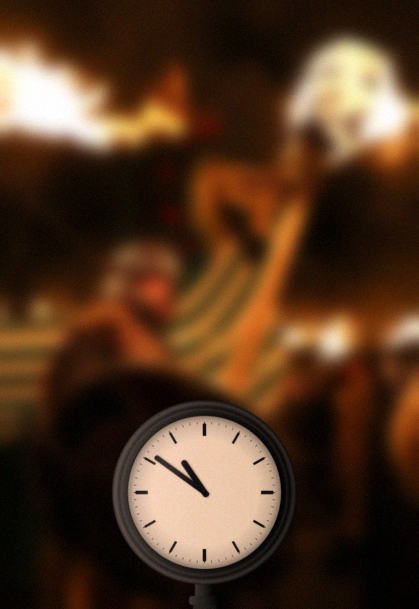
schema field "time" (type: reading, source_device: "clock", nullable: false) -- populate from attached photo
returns 10:51
